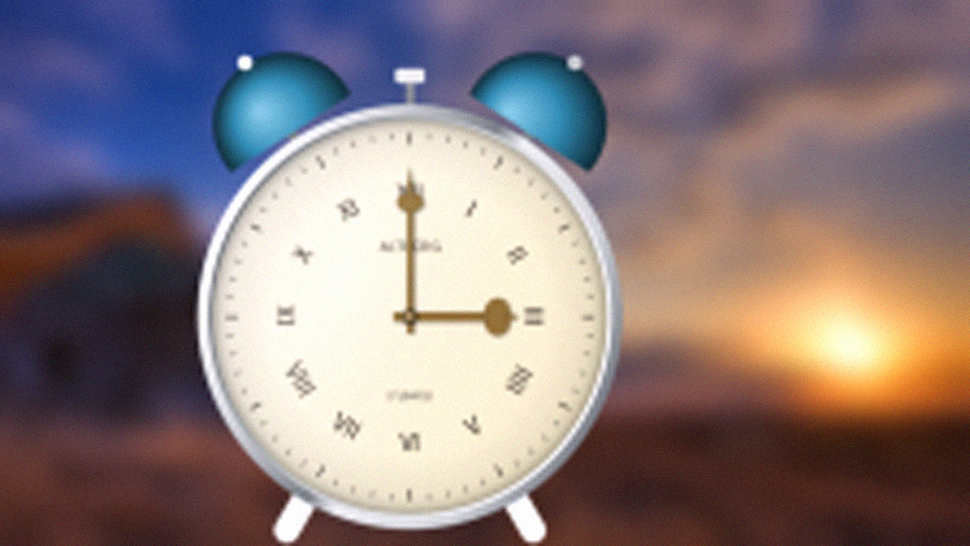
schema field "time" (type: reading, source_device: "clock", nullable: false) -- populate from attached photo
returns 3:00
